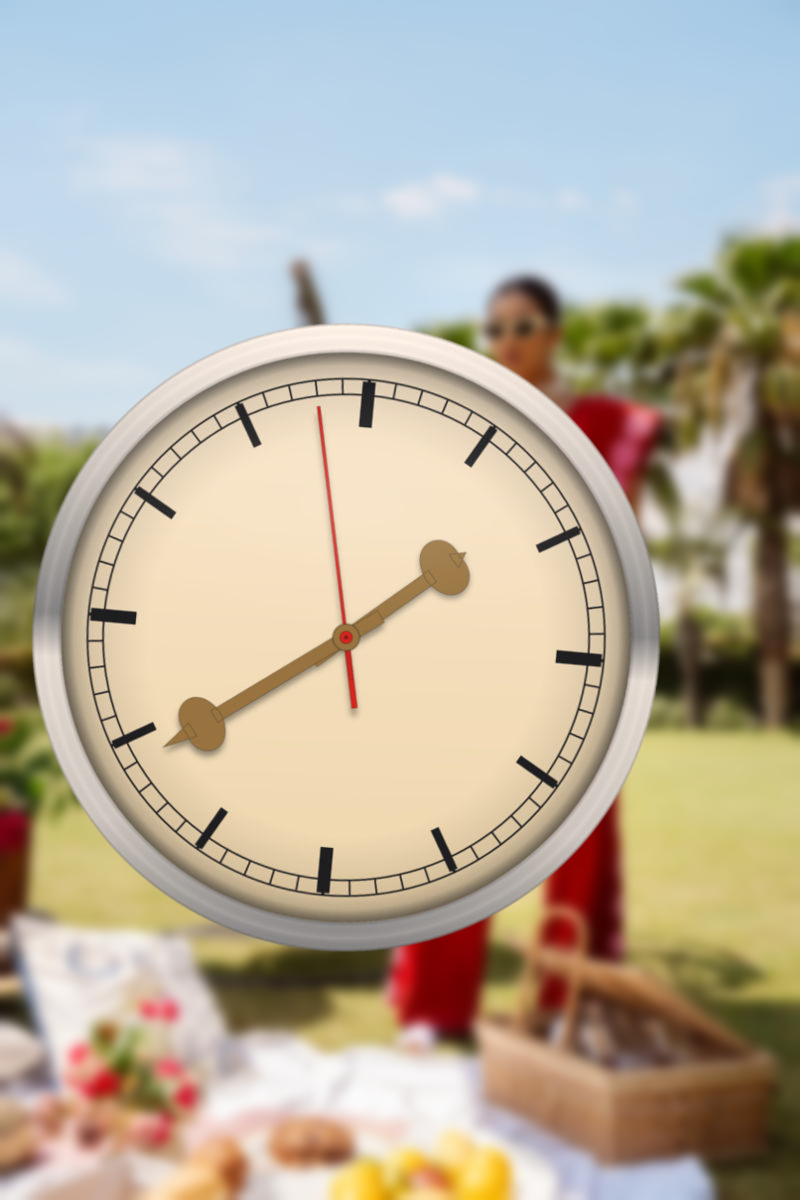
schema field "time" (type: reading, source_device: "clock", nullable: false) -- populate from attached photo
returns 1:38:58
